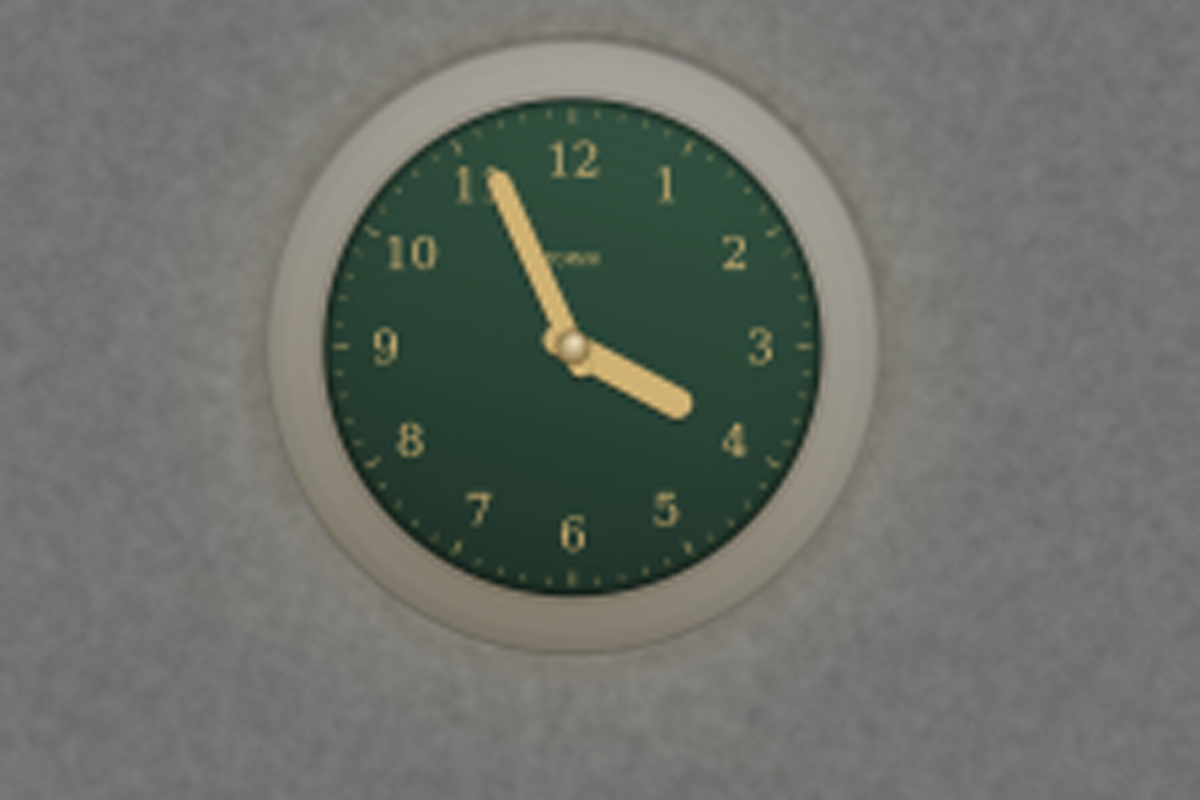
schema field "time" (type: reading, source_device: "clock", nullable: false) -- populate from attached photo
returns 3:56
